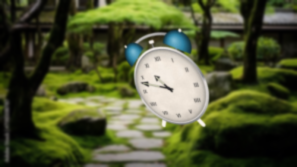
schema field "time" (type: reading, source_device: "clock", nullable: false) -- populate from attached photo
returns 10:48
